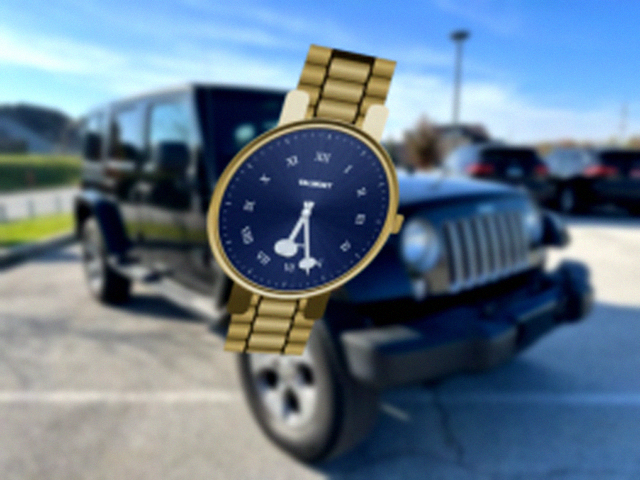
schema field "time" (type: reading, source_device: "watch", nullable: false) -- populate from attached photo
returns 6:27
